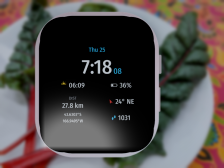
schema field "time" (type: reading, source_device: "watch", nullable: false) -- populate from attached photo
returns 7:18:08
